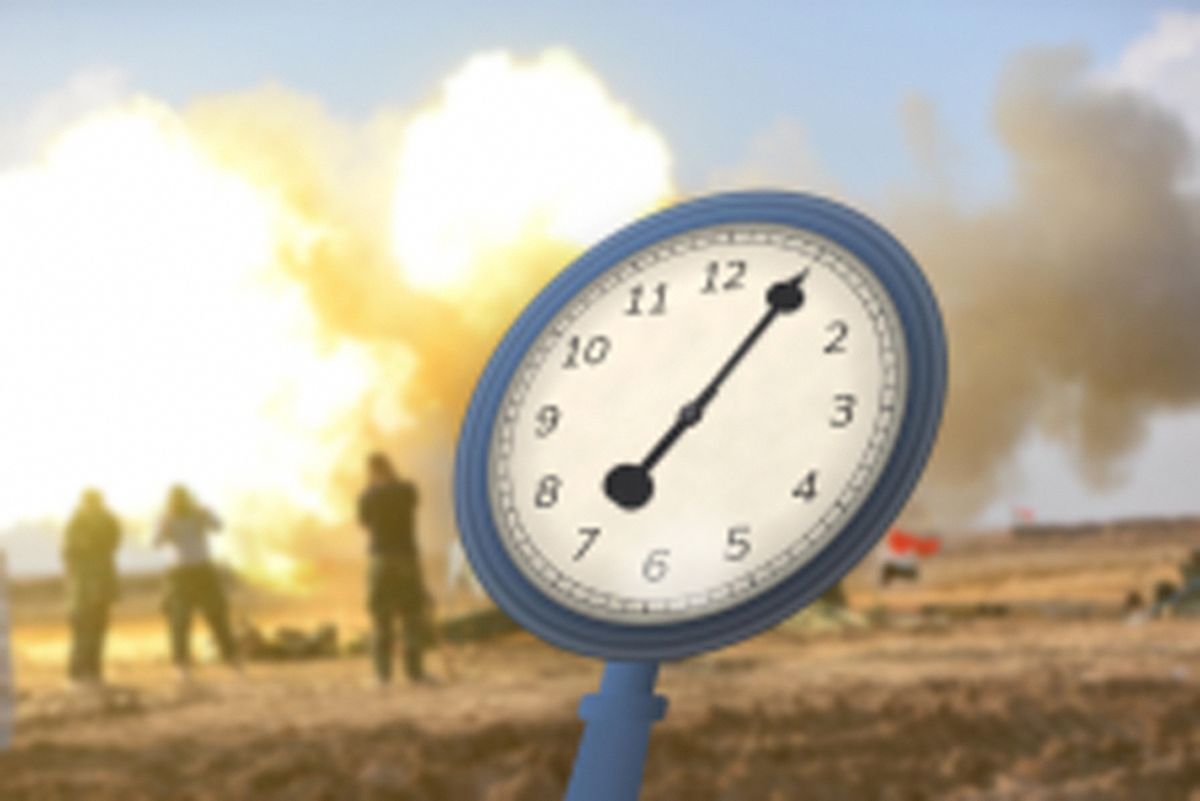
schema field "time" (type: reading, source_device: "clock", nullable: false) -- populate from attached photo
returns 7:05
